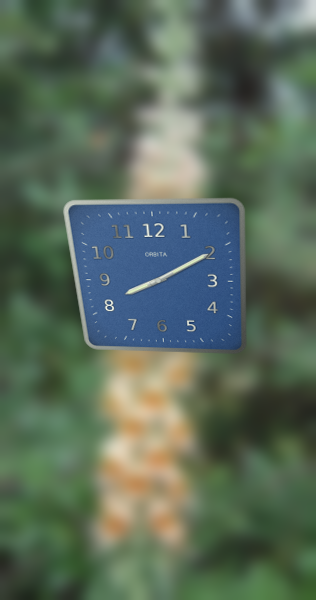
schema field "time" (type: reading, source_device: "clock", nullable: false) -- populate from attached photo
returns 8:10
